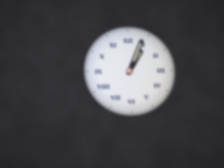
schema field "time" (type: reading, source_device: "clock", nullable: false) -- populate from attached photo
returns 1:04
